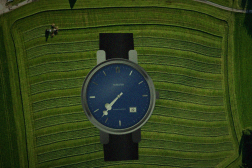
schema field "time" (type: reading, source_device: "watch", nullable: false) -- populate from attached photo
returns 7:37
